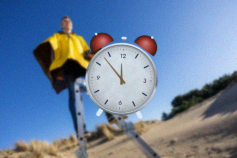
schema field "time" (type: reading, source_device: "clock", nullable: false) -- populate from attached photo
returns 11:53
